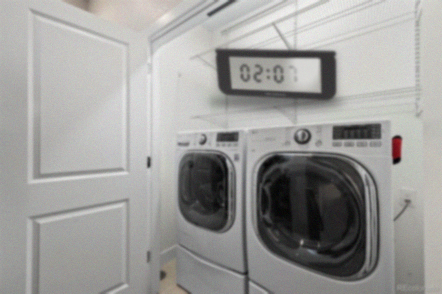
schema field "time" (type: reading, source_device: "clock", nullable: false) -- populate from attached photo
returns 2:07
